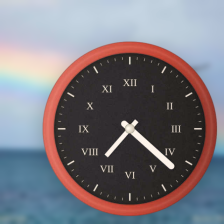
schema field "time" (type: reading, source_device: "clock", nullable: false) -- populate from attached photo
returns 7:22
